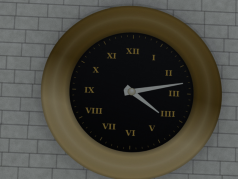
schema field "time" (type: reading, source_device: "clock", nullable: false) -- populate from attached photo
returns 4:13
